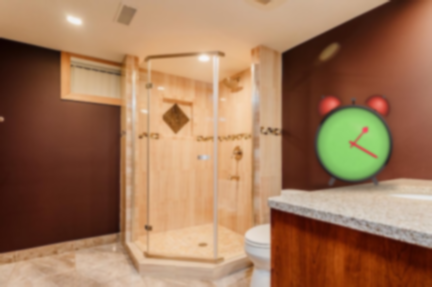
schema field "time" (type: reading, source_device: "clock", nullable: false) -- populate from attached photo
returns 1:20
